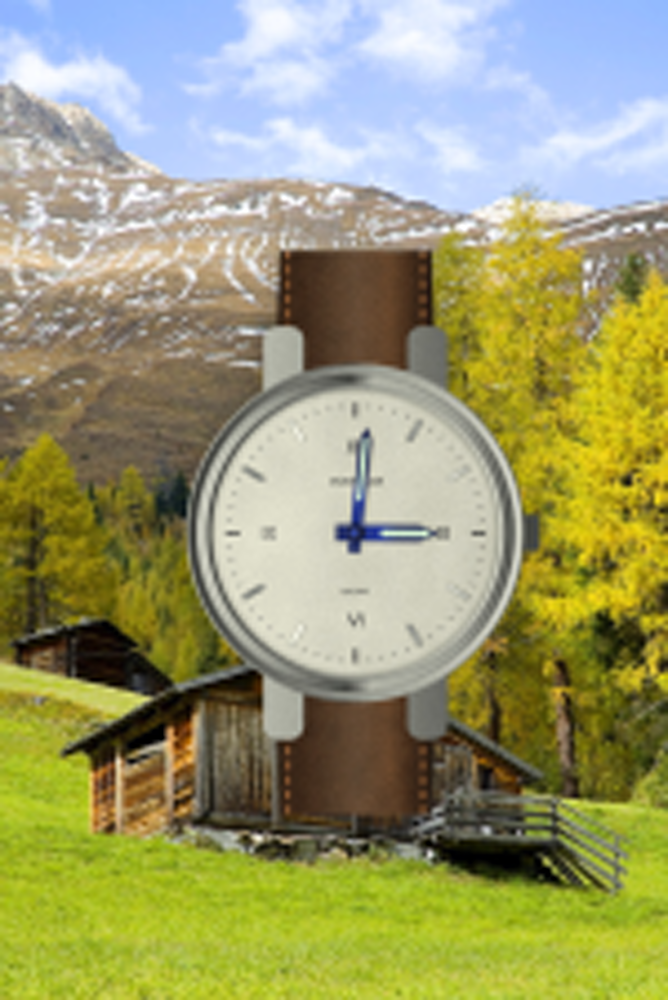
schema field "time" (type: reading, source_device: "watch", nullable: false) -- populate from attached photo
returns 3:01
